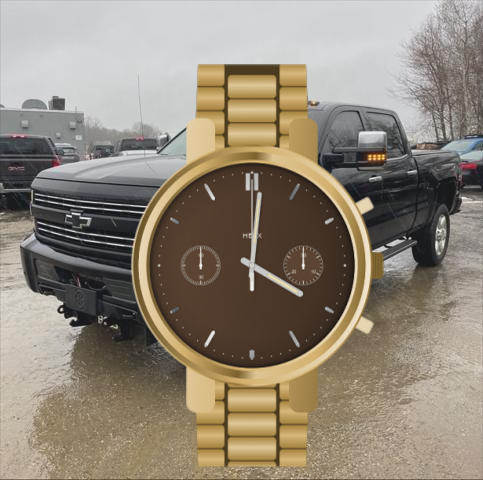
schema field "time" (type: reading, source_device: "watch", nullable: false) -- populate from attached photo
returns 4:01
